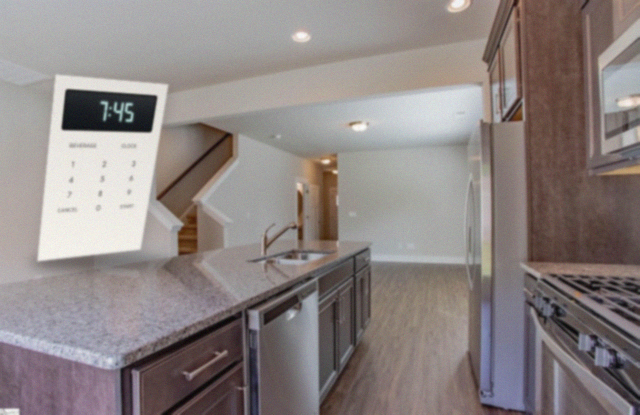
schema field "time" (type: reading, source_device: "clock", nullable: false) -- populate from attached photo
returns 7:45
